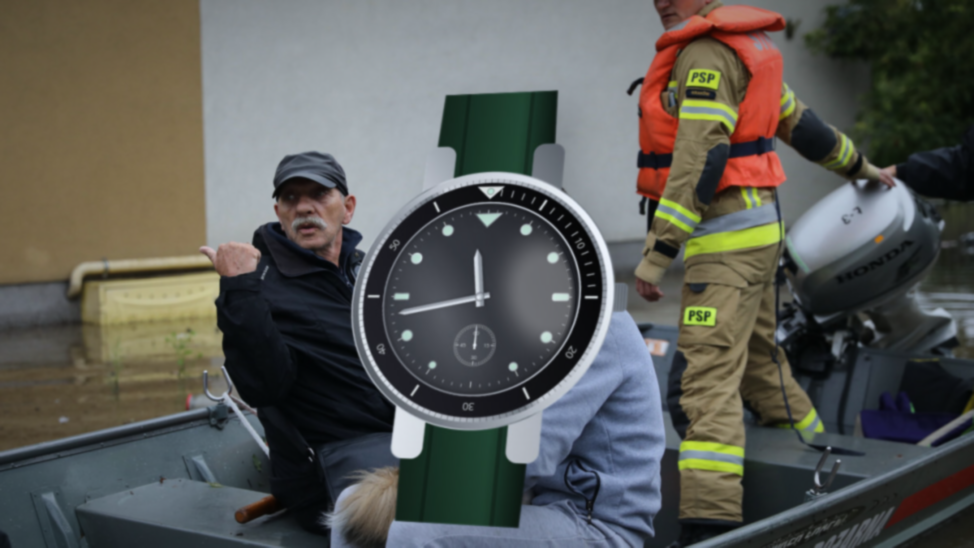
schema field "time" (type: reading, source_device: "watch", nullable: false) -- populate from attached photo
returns 11:43
